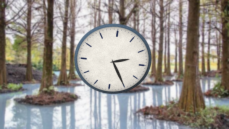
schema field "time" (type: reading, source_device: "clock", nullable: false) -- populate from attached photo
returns 2:25
